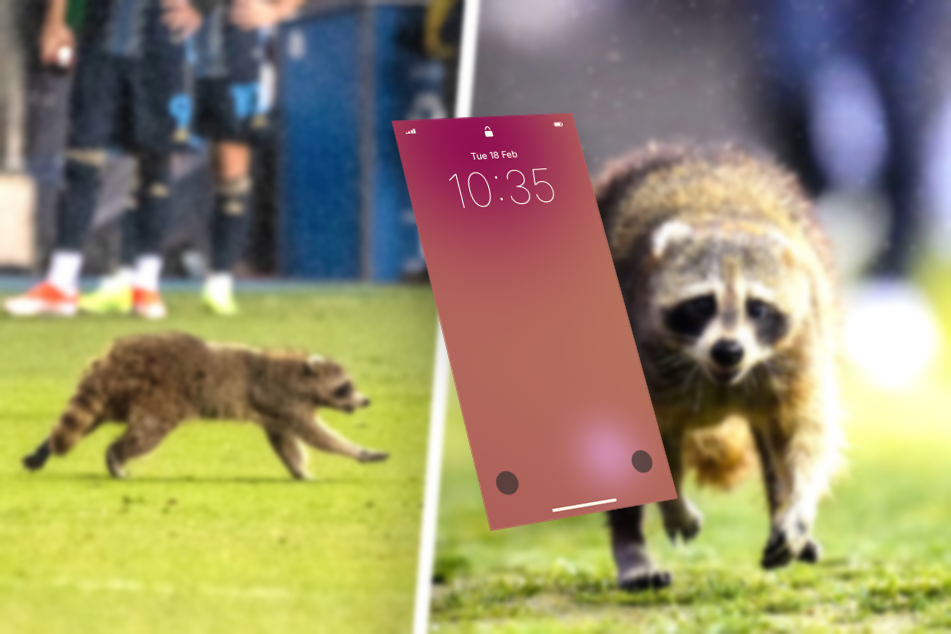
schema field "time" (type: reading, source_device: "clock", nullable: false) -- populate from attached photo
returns 10:35
